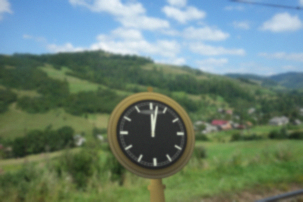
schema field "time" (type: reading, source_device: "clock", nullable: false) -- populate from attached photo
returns 12:02
